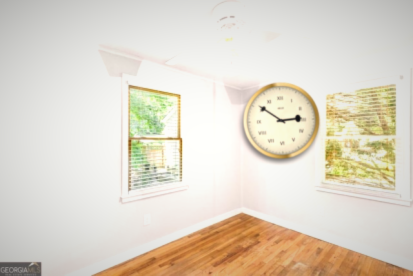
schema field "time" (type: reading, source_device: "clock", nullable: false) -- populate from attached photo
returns 2:51
